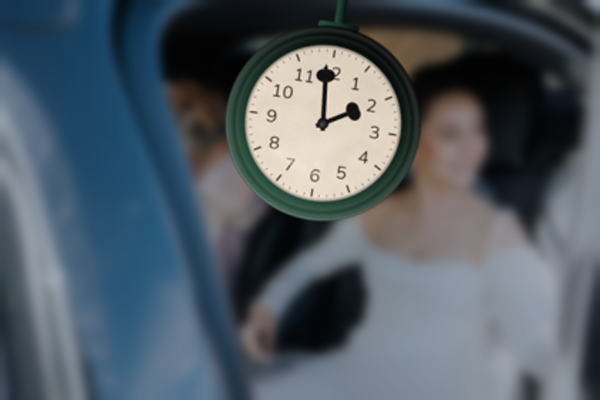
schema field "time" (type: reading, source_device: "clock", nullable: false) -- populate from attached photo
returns 1:59
